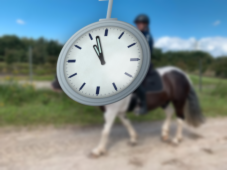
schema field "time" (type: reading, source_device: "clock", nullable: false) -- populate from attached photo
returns 10:57
